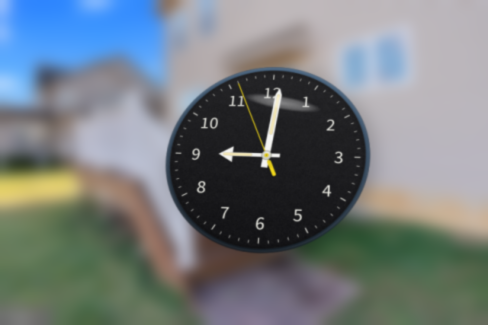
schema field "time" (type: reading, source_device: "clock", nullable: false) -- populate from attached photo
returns 9:00:56
